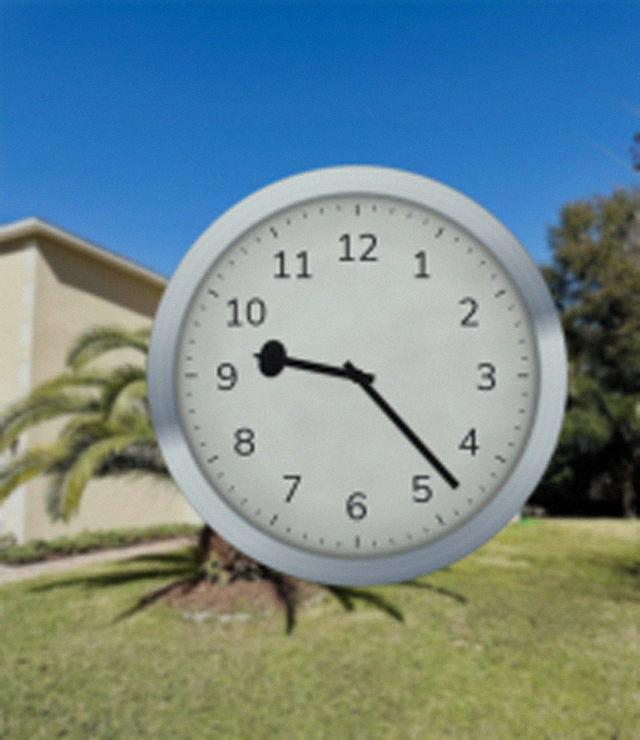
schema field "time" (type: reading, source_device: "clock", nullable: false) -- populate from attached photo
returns 9:23
